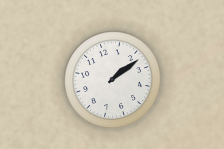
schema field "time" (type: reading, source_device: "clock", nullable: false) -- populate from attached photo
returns 2:12
